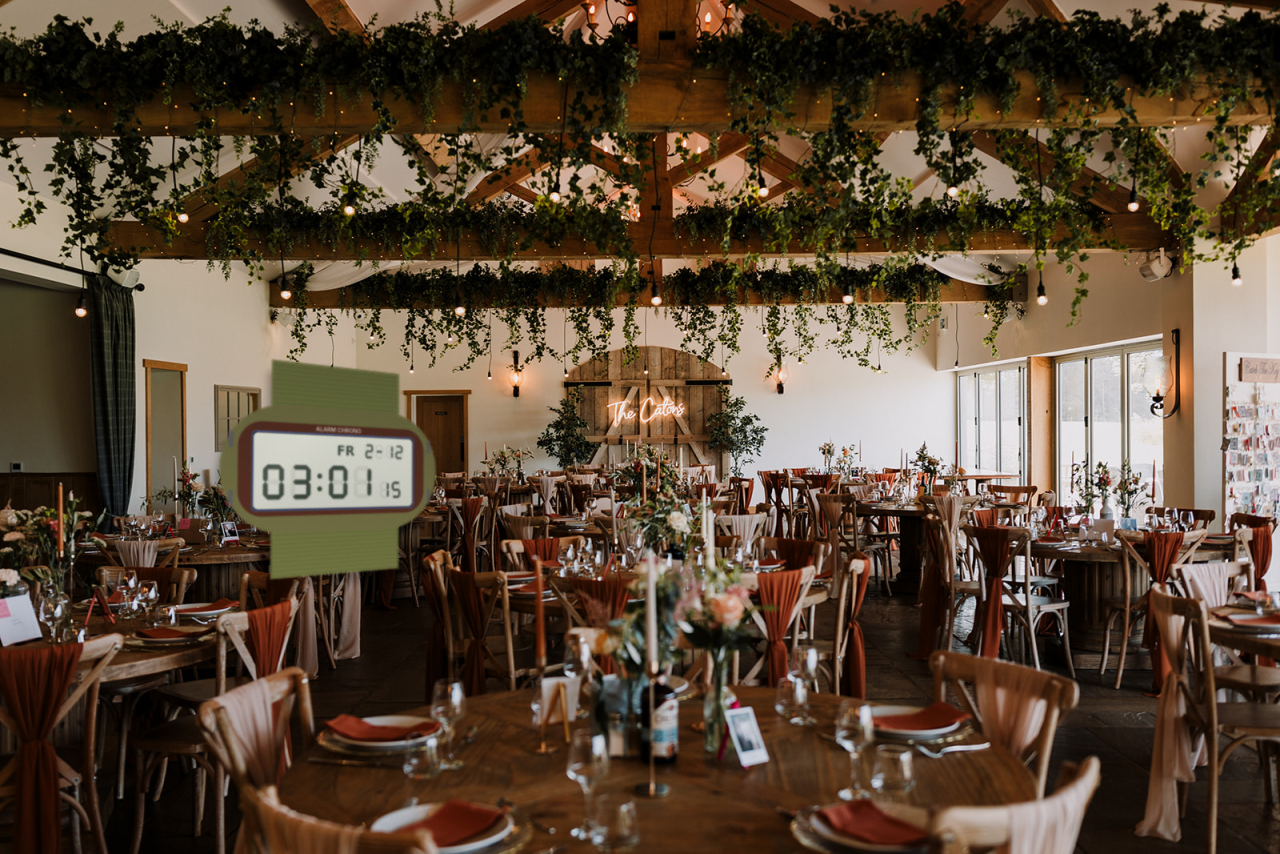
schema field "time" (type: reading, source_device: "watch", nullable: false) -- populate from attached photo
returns 3:01:15
